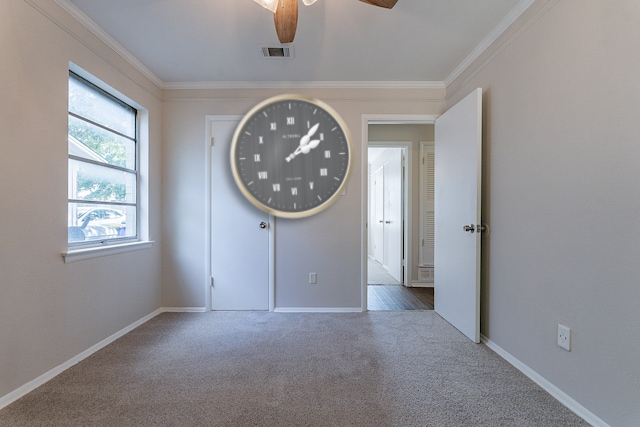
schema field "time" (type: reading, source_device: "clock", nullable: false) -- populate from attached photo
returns 2:07
